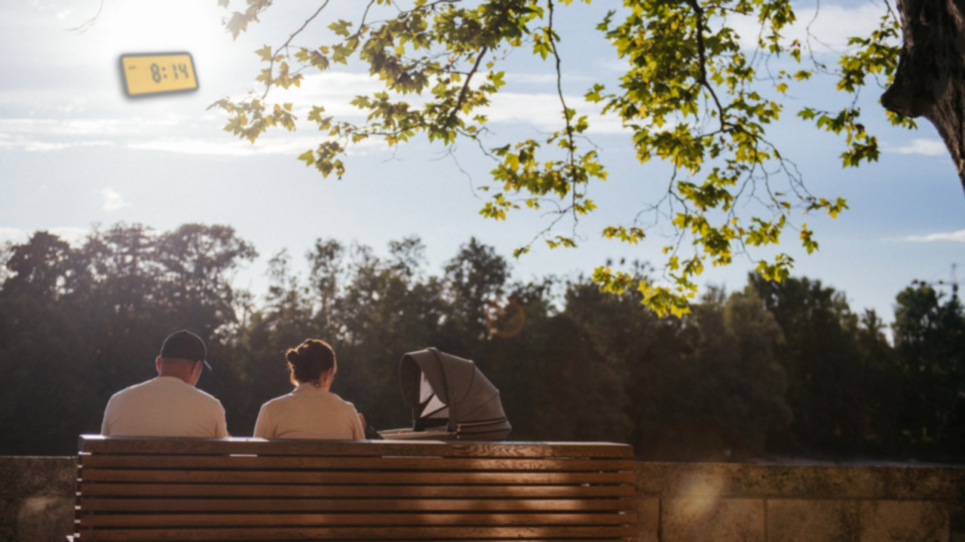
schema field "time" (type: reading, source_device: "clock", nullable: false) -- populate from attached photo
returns 8:14
